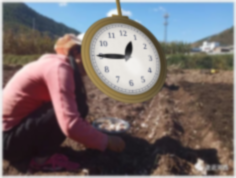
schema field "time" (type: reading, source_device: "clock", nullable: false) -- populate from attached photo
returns 12:45
